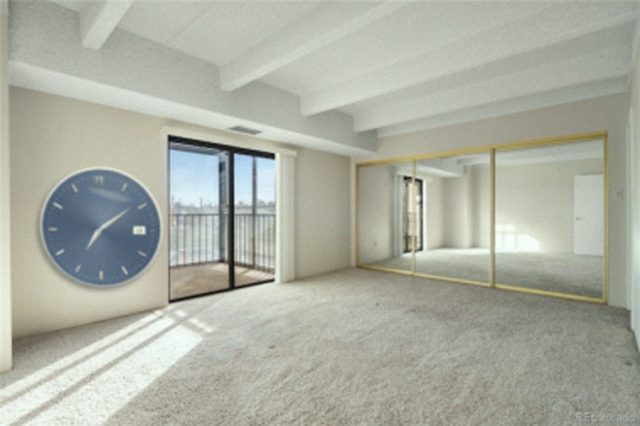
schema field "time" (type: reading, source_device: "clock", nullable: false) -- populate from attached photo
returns 7:09
